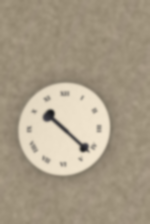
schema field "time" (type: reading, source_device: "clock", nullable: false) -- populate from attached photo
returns 10:22
